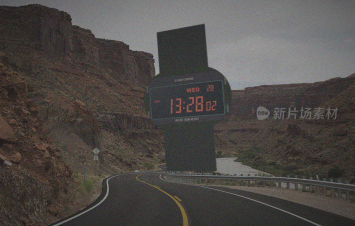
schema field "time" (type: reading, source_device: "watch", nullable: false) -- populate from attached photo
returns 13:28:02
